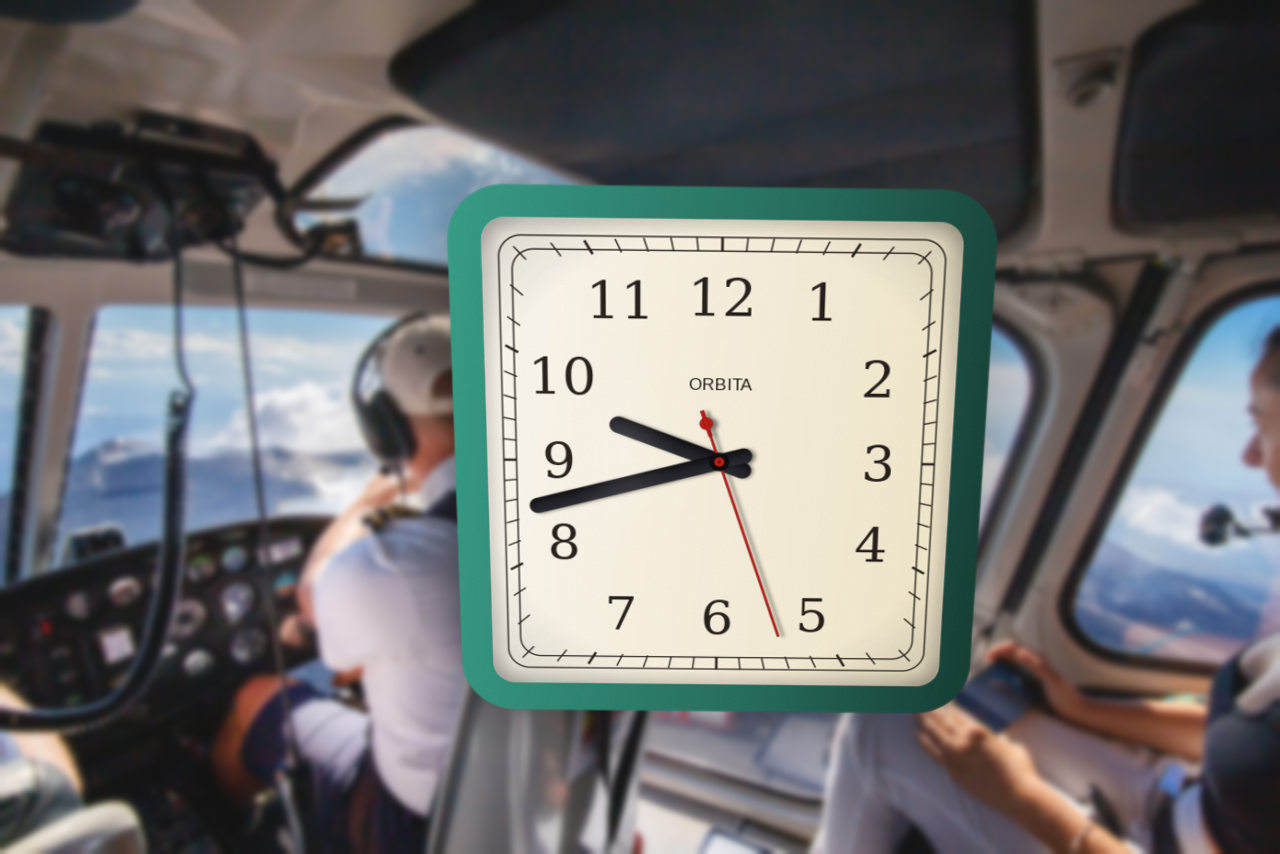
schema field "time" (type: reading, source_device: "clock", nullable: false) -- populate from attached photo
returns 9:42:27
